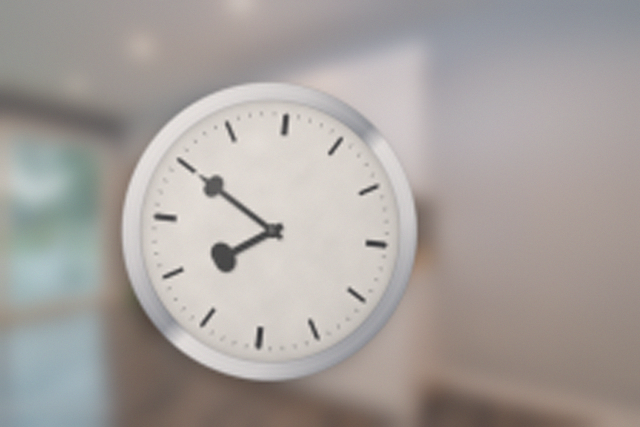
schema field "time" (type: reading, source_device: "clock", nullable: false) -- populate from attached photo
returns 7:50
